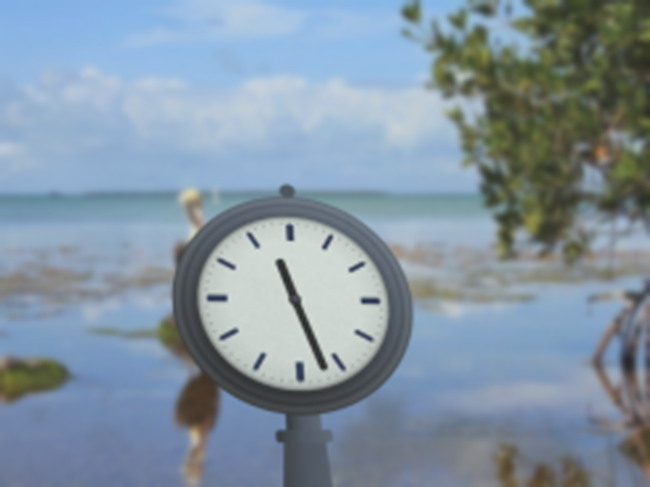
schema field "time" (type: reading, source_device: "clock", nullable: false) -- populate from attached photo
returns 11:27
